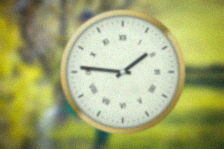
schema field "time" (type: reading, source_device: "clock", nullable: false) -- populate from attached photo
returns 1:46
